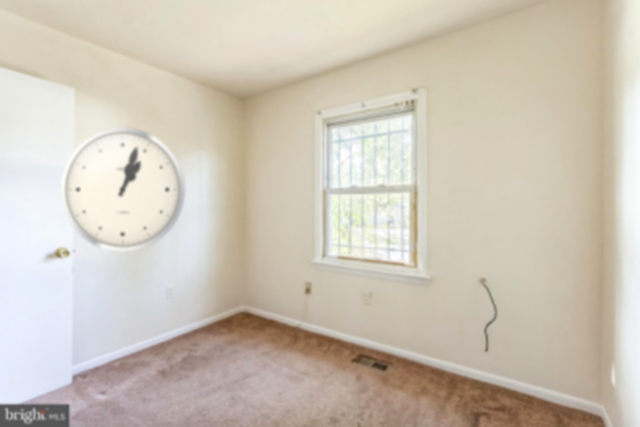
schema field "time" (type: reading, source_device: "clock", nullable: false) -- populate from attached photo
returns 1:03
